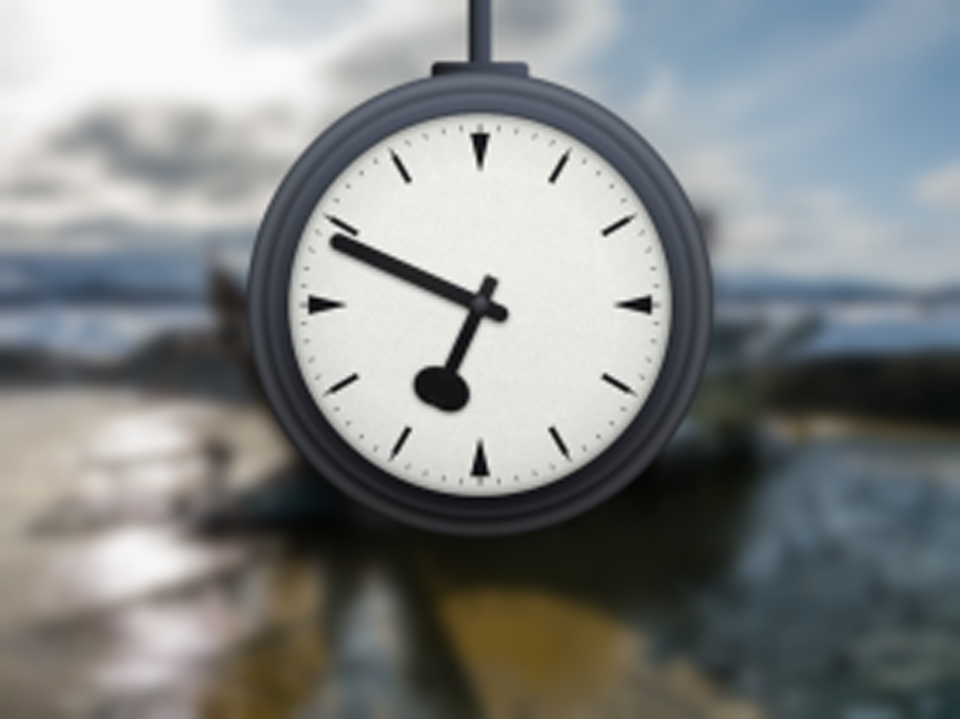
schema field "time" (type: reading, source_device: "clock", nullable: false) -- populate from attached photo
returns 6:49
